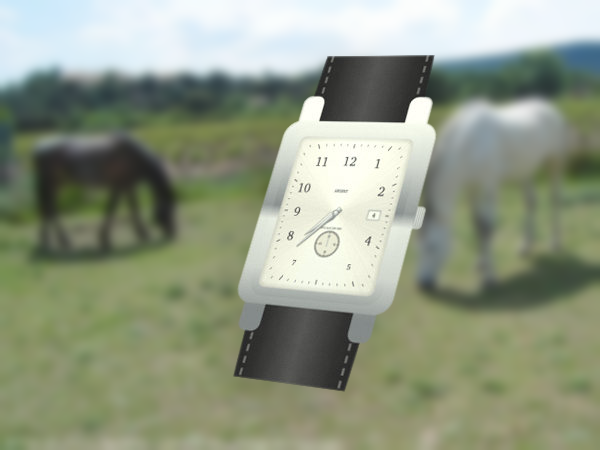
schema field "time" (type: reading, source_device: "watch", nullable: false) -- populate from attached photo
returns 7:37
